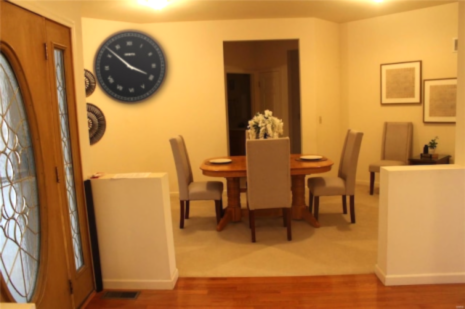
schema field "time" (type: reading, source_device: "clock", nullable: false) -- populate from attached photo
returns 3:52
